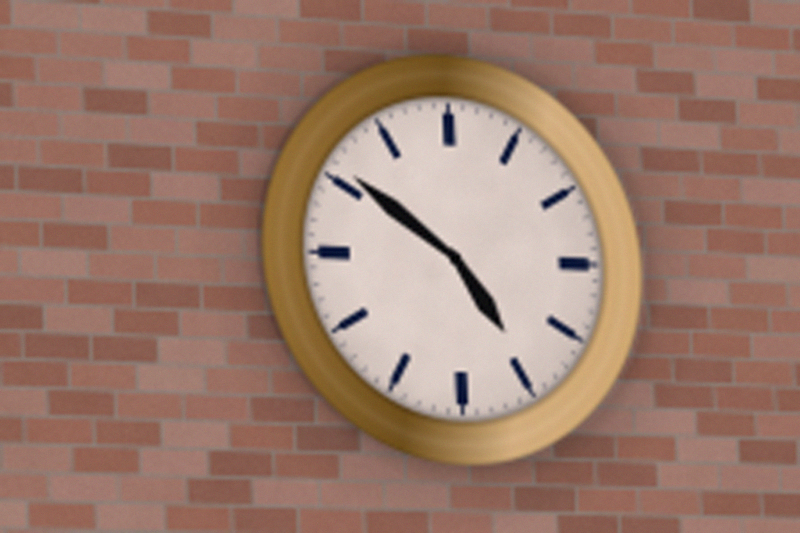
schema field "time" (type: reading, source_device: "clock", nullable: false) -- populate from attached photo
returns 4:51
